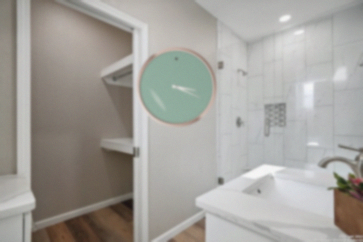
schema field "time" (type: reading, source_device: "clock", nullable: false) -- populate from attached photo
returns 3:19
